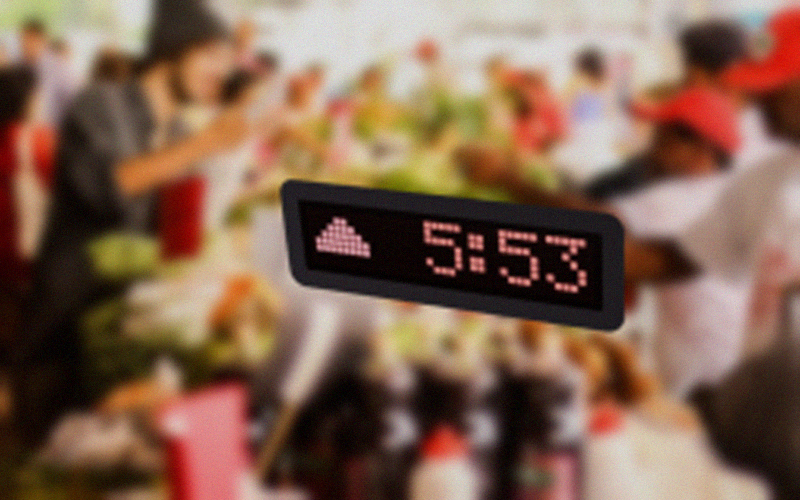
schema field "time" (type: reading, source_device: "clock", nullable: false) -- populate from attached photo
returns 5:53
